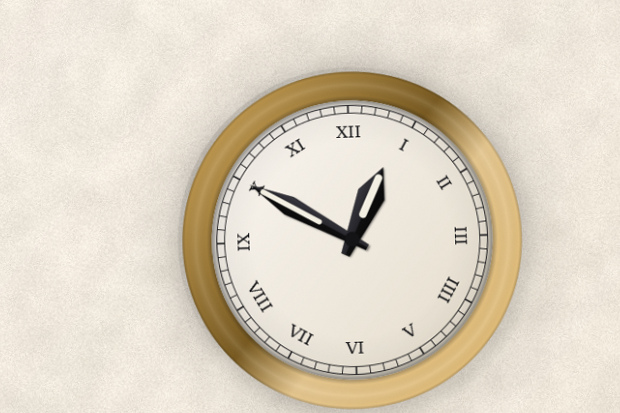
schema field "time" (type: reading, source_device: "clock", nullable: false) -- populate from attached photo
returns 12:50
